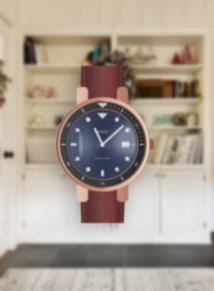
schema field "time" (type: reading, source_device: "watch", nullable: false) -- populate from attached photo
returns 11:08
